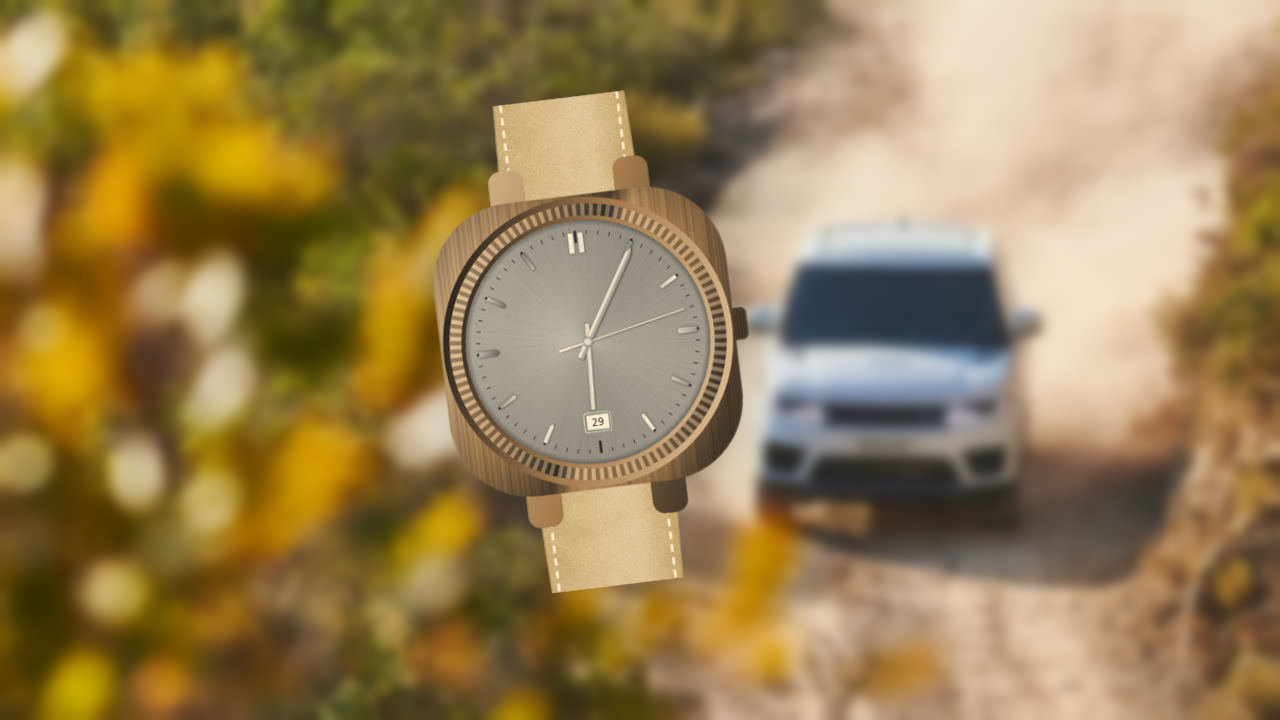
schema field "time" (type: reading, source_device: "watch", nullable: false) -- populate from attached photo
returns 6:05:13
